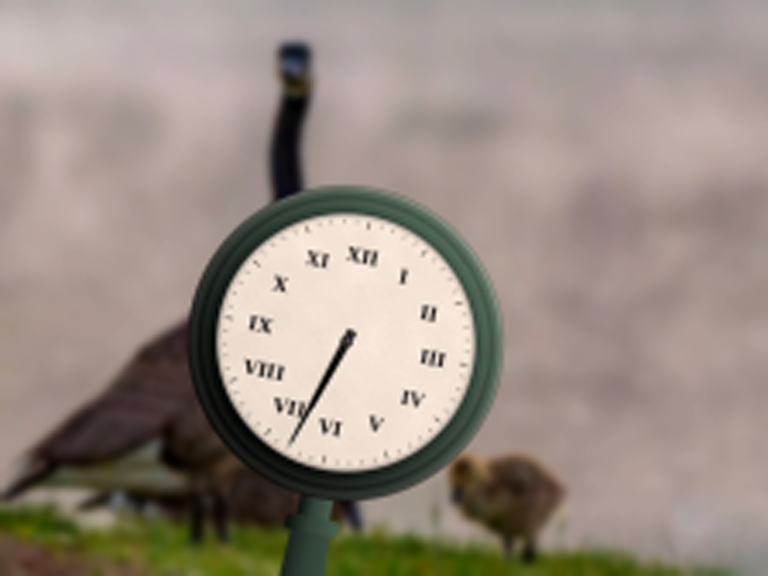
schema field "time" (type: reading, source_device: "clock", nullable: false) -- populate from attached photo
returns 6:33
